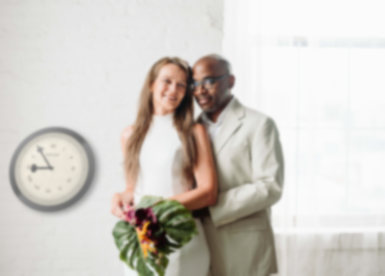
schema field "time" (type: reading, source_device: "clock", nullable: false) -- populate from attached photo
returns 8:54
